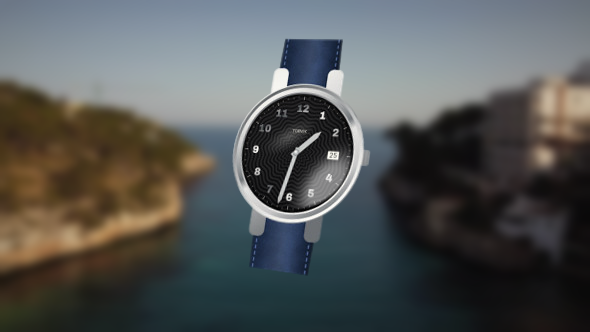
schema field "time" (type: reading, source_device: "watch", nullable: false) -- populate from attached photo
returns 1:32
